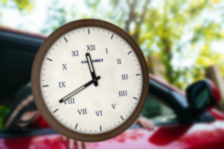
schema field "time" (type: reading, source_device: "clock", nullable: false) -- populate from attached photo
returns 11:41
